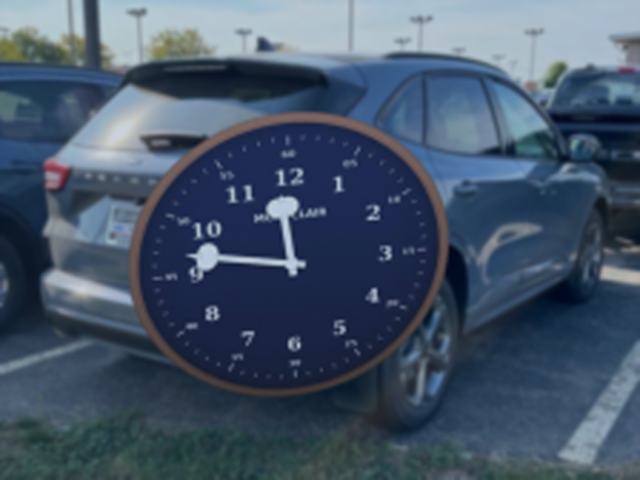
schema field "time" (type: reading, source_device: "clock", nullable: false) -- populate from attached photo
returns 11:47
